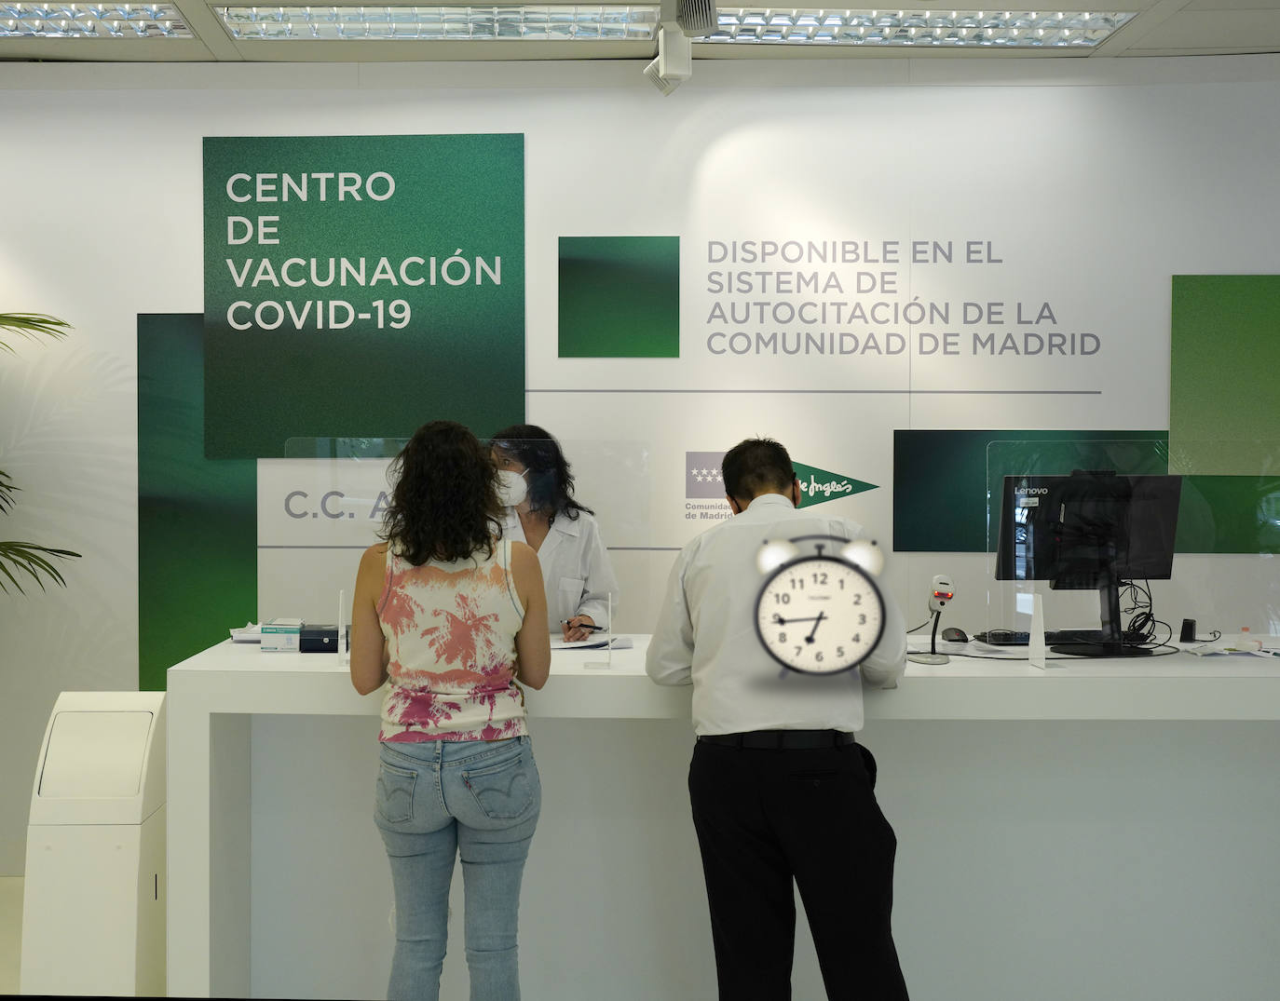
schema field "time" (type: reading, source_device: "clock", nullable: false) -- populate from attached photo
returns 6:44
